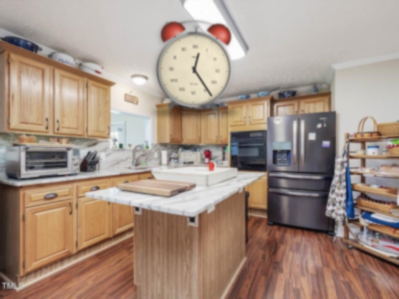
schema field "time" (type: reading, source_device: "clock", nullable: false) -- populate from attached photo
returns 12:24
